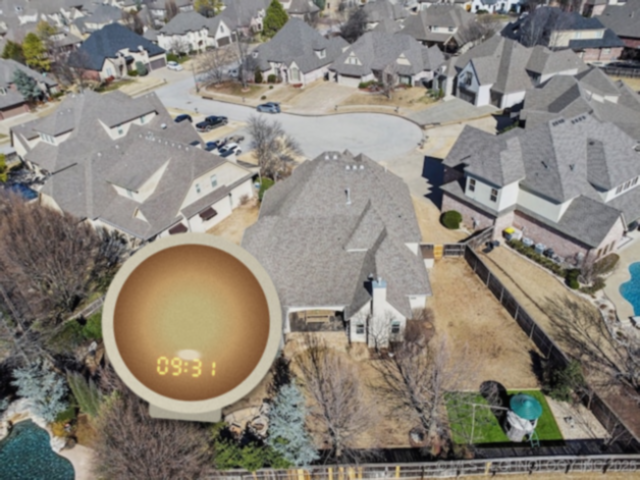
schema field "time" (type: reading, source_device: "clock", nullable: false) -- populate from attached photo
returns 9:31
